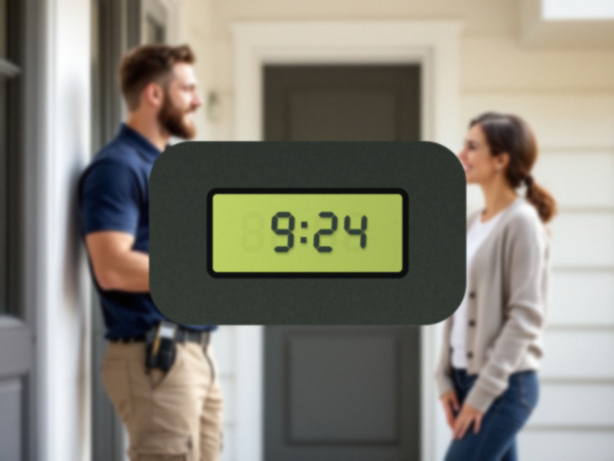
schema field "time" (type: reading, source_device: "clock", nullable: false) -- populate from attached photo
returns 9:24
